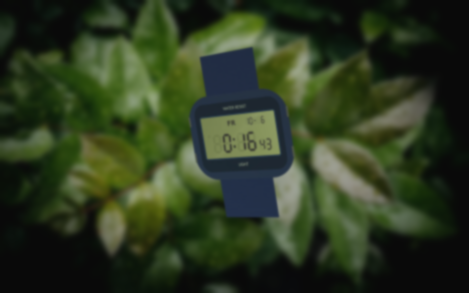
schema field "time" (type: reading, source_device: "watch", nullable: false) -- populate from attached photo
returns 0:16:43
